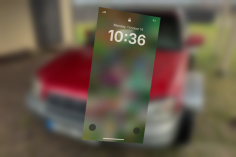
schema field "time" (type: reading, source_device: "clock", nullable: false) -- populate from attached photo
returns 10:36
